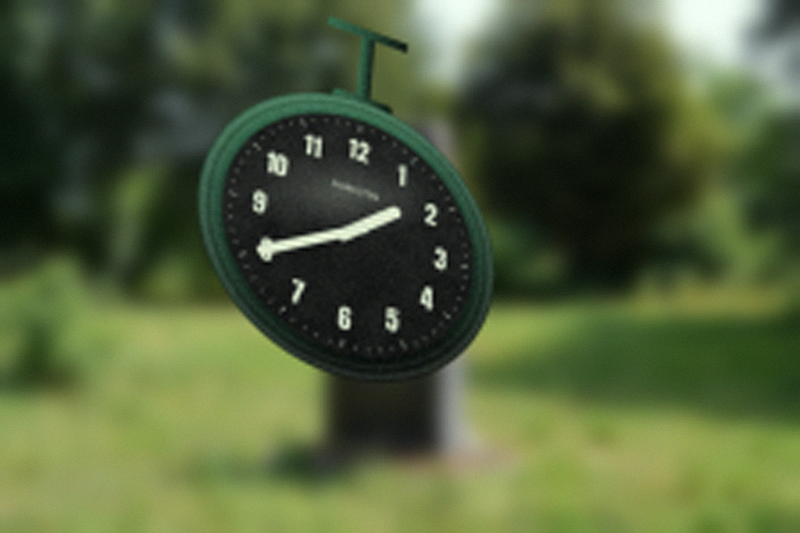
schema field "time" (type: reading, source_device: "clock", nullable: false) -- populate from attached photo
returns 1:40
